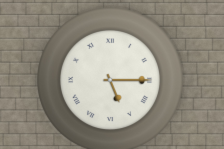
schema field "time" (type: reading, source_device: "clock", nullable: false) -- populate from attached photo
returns 5:15
